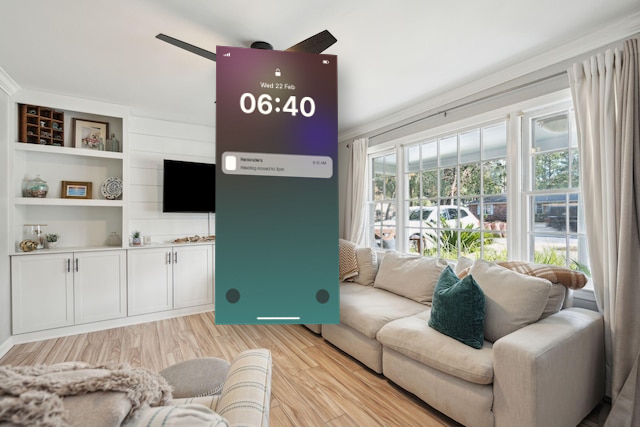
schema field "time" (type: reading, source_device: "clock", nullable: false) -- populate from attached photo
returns 6:40
